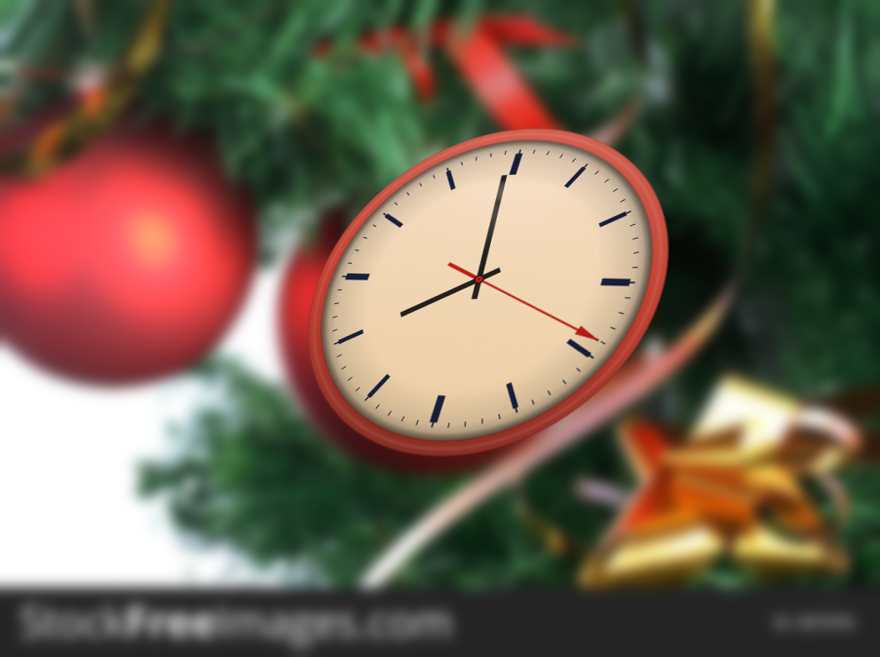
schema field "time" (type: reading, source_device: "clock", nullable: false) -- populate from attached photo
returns 7:59:19
